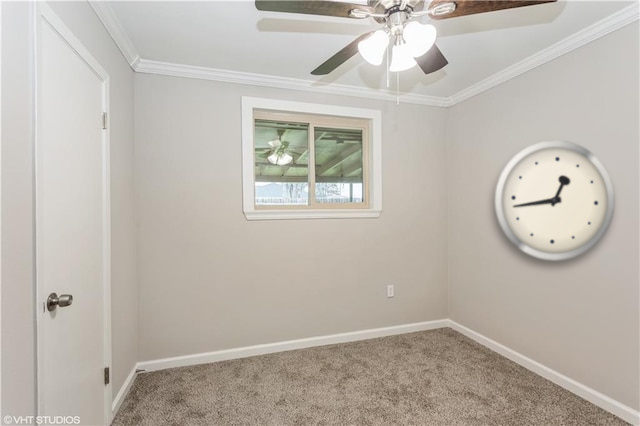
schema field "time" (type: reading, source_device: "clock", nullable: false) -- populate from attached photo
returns 12:43
